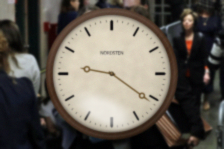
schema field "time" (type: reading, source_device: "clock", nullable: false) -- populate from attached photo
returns 9:21
